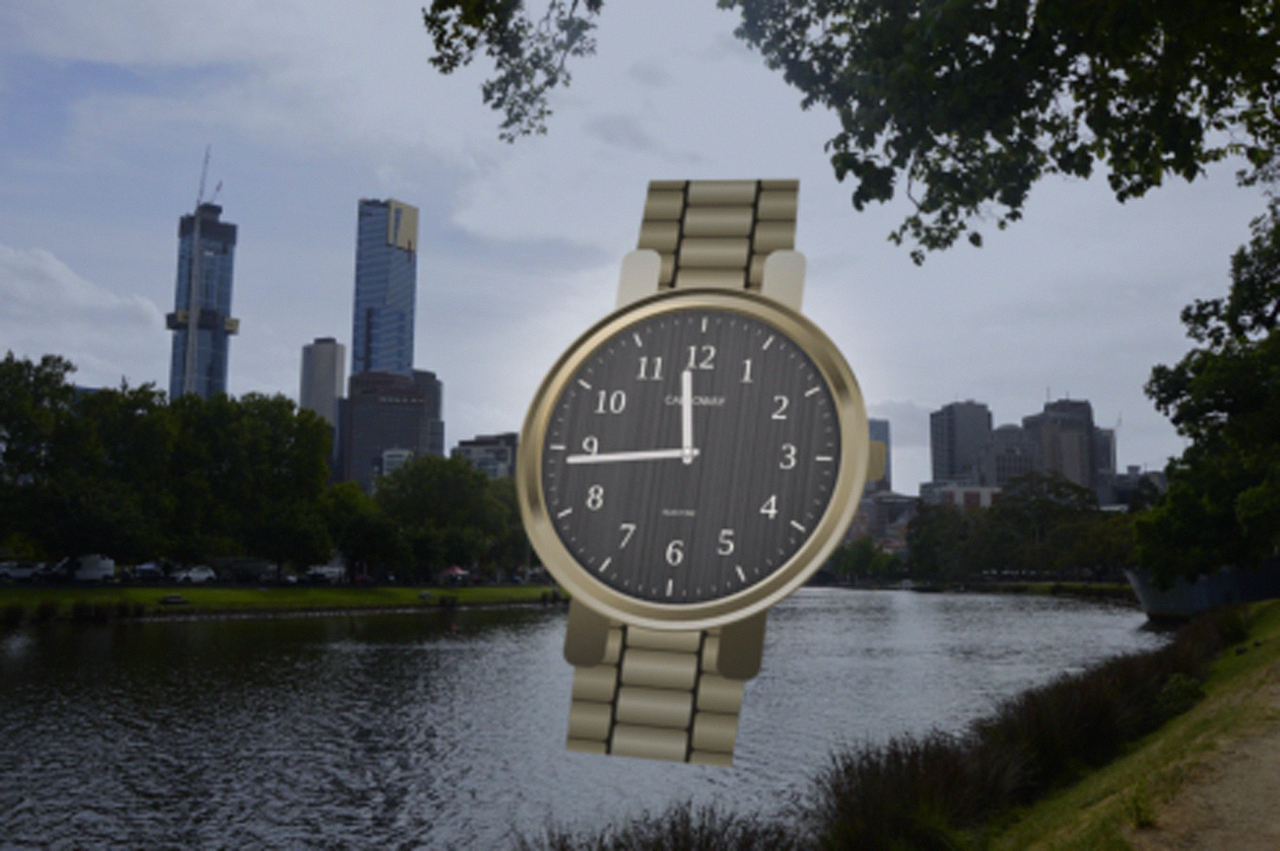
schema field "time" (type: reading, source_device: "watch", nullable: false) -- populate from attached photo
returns 11:44
